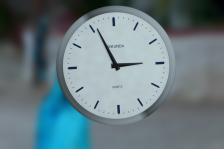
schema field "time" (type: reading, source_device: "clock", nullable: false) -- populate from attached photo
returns 2:56
